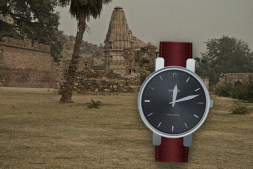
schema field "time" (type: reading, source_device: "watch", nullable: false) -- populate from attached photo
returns 12:12
